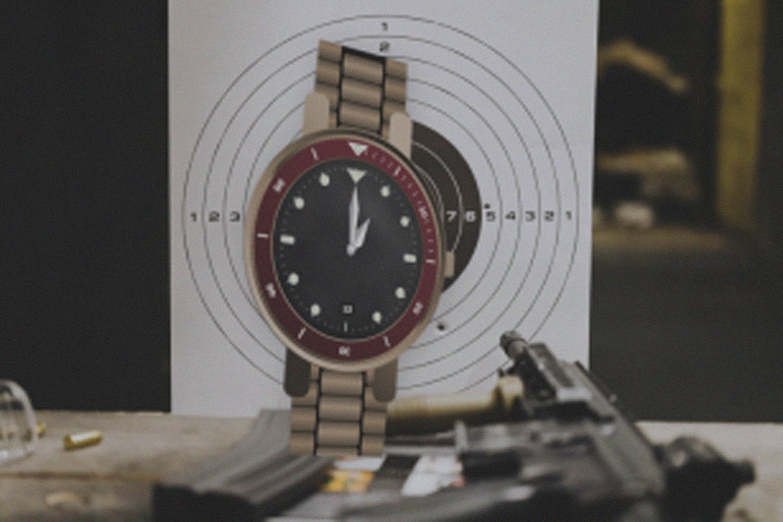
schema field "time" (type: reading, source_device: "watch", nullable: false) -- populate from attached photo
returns 1:00
